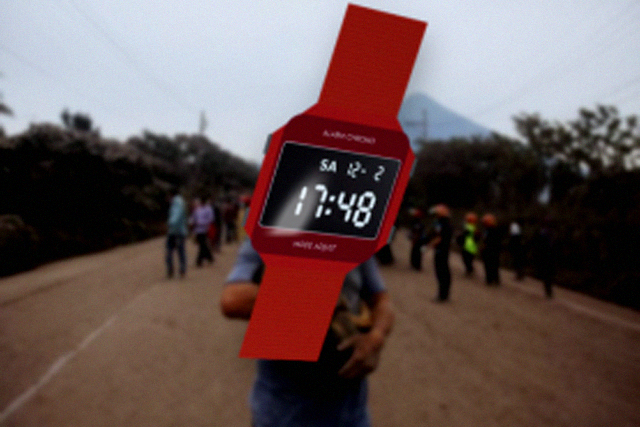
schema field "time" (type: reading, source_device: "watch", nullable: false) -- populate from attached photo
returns 17:48
